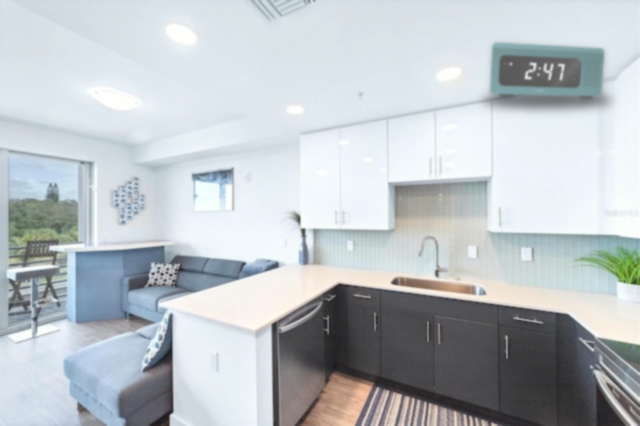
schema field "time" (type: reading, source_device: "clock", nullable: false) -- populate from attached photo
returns 2:47
